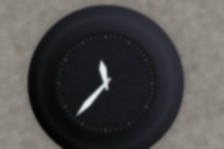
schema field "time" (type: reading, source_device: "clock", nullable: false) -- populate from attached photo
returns 11:37
